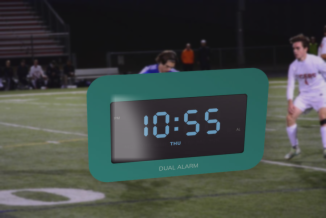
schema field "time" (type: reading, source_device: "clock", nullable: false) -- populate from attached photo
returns 10:55
